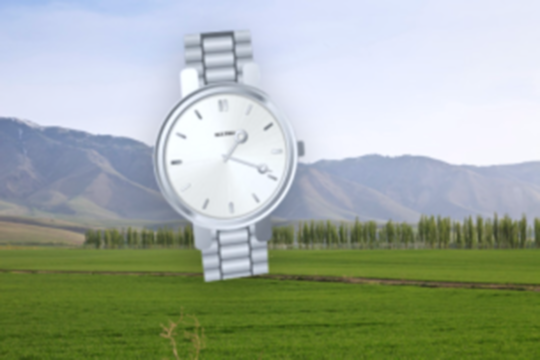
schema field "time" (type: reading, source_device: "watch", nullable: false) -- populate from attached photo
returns 1:19
